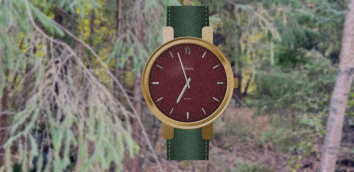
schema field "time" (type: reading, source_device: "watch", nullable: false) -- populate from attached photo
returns 6:57
